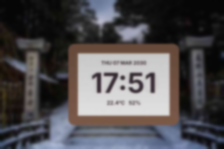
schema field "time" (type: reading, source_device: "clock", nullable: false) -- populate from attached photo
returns 17:51
